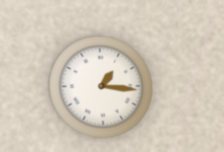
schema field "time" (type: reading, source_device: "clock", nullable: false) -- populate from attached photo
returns 1:16
